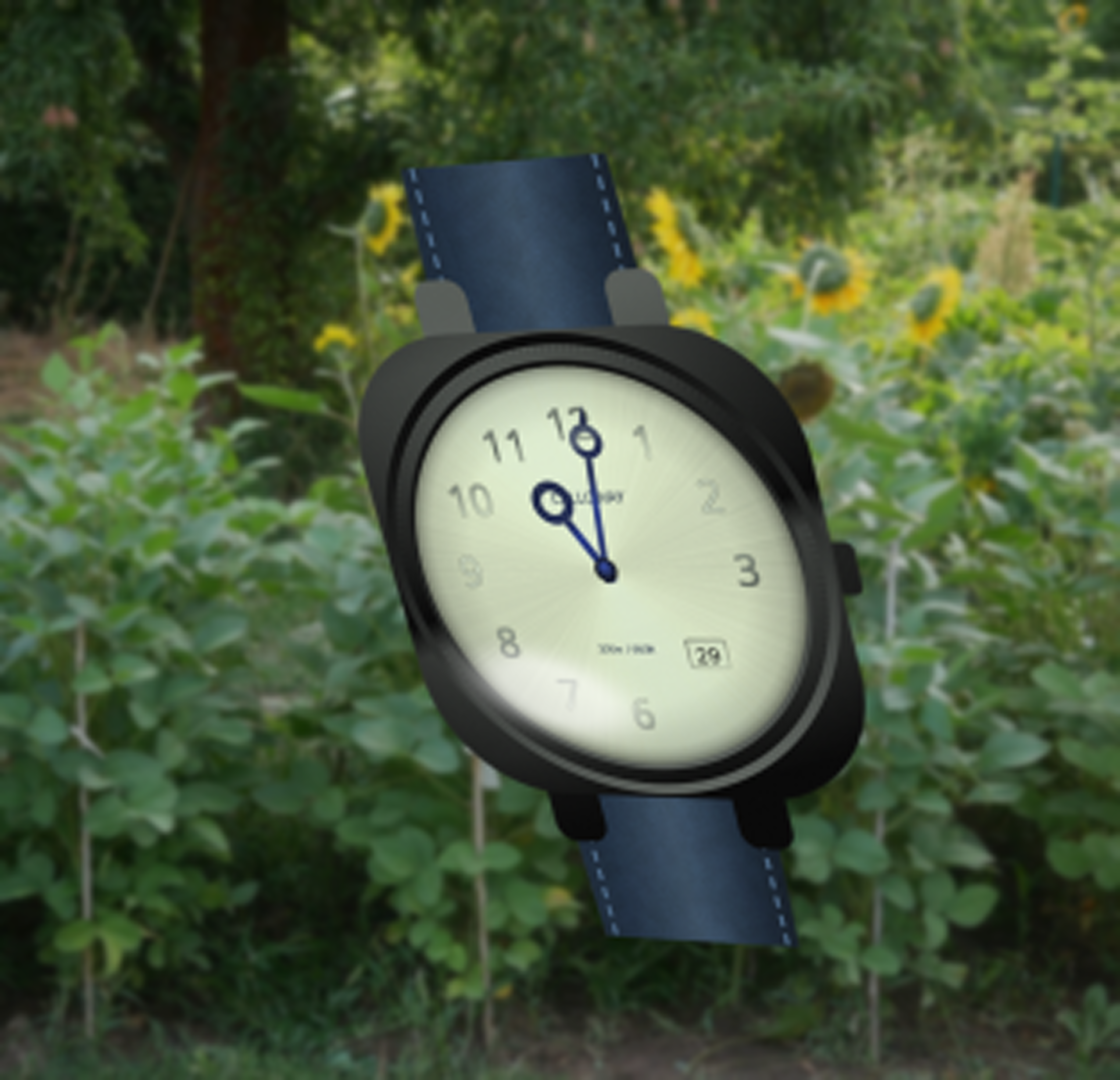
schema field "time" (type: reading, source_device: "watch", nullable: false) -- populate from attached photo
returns 11:01
